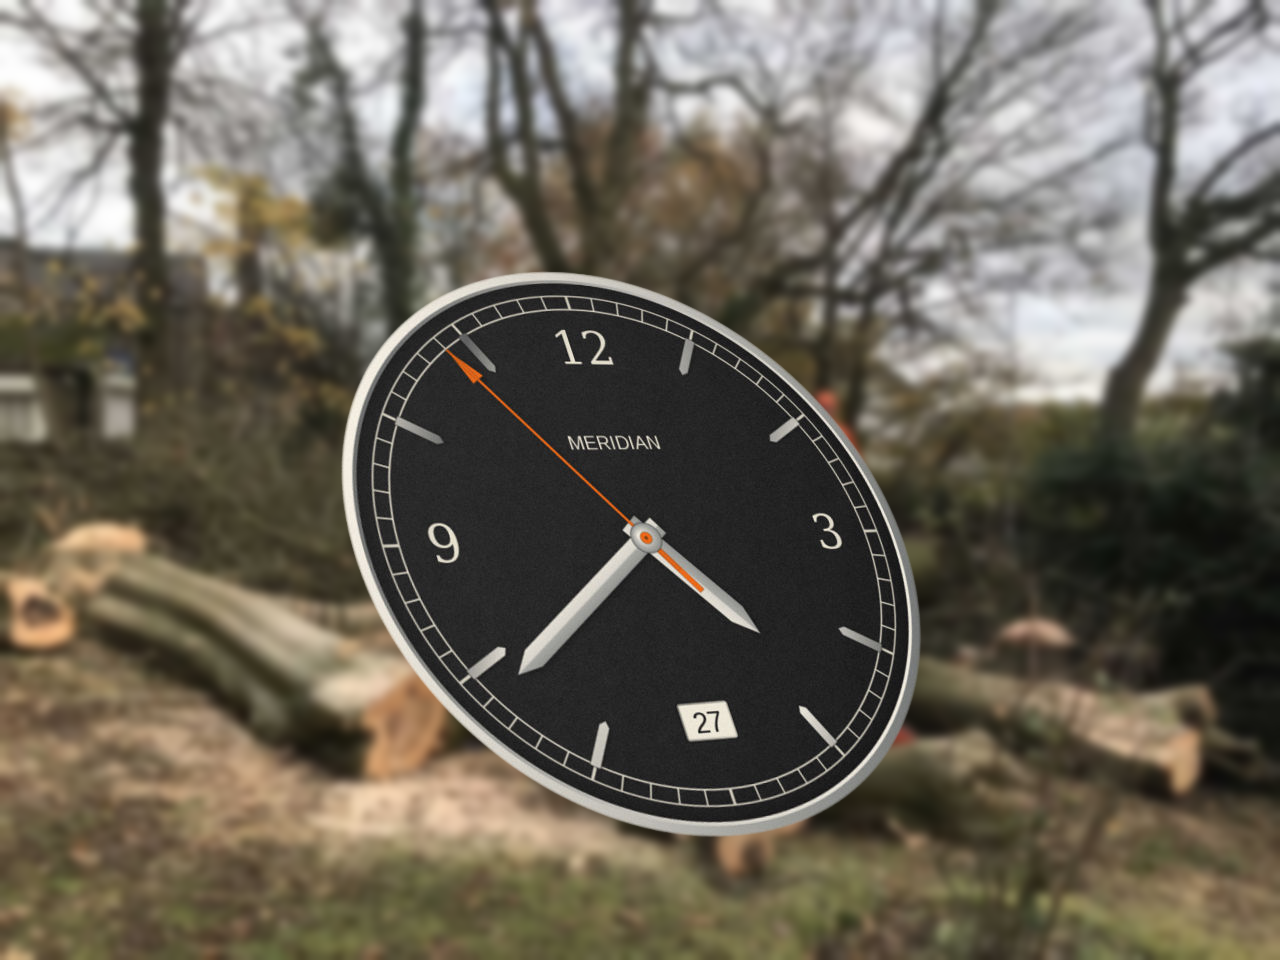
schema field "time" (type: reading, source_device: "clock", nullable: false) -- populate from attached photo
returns 4:38:54
